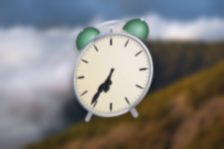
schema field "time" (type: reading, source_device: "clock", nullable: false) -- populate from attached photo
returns 6:36
